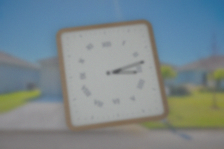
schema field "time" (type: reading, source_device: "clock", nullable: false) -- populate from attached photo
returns 3:13
